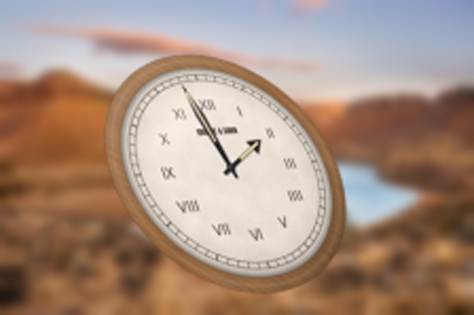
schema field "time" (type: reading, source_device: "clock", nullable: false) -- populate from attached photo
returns 1:58
